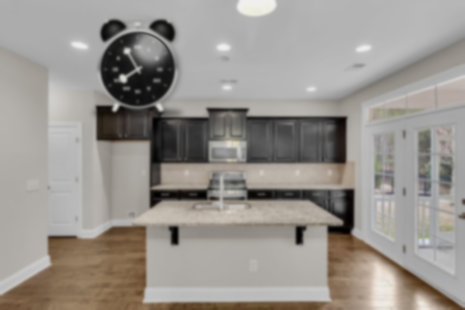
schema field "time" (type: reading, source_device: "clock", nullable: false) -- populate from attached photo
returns 7:55
